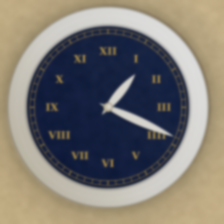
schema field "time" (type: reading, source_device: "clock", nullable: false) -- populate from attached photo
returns 1:19
